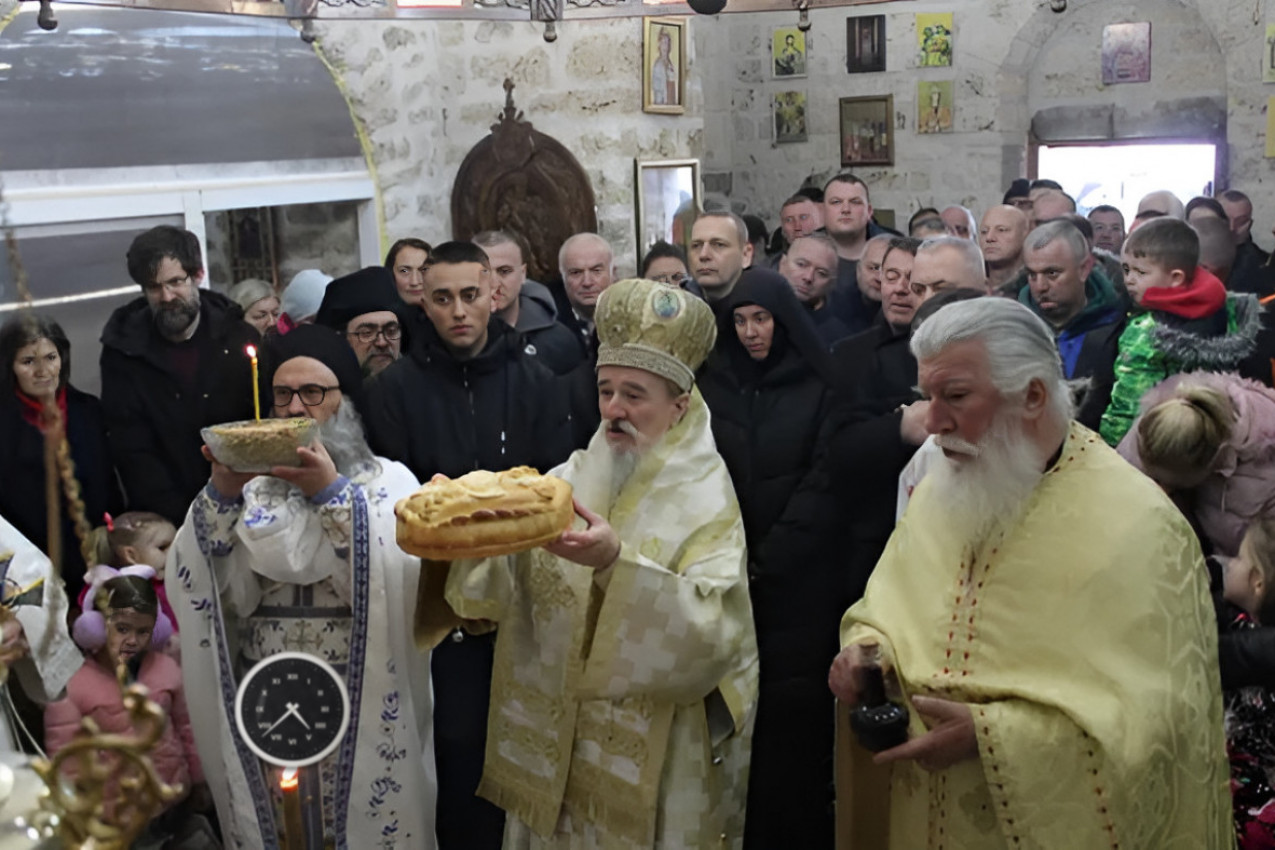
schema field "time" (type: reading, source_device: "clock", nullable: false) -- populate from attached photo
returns 4:38
